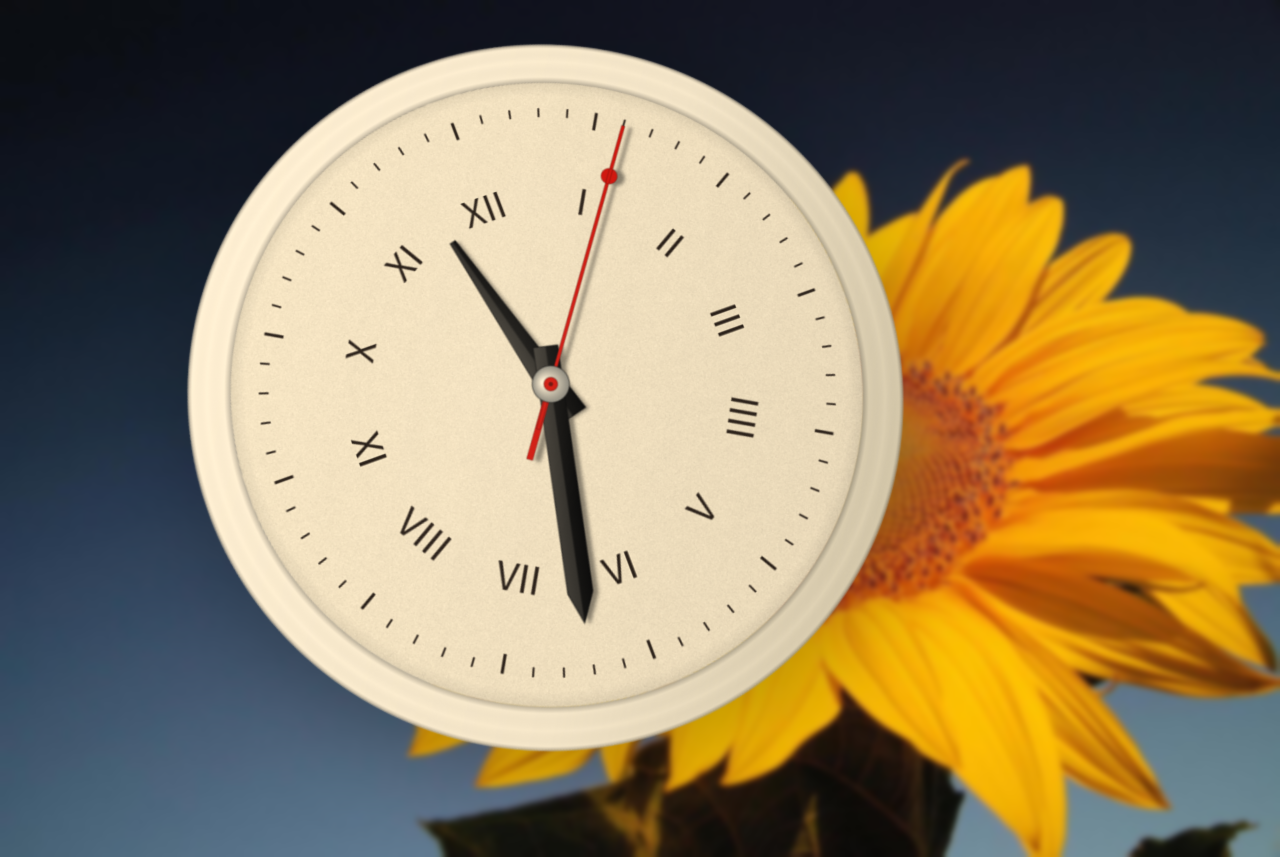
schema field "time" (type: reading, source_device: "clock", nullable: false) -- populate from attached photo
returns 11:32:06
